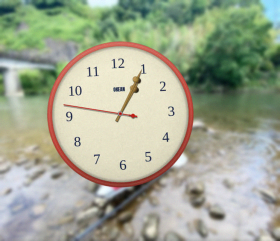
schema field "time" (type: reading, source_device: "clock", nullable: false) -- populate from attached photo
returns 1:04:47
